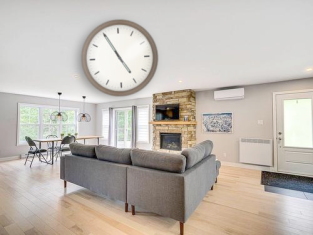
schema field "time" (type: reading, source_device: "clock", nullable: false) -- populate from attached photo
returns 4:55
